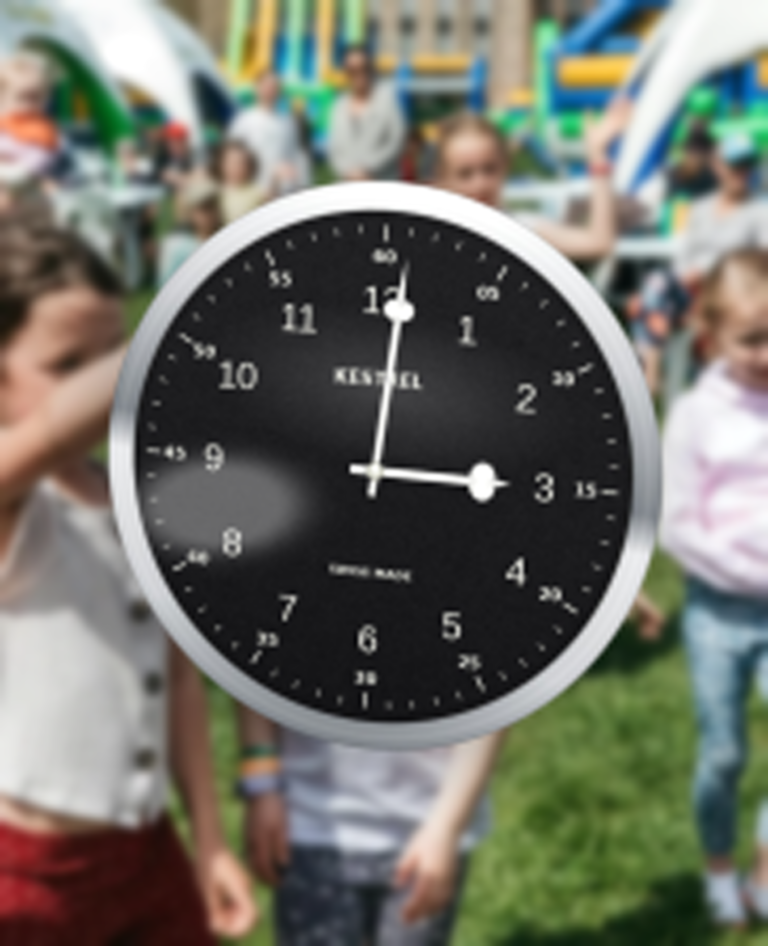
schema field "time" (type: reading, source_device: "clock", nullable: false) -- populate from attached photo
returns 3:01
